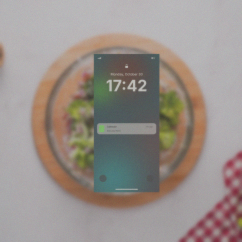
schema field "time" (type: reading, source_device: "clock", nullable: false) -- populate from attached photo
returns 17:42
